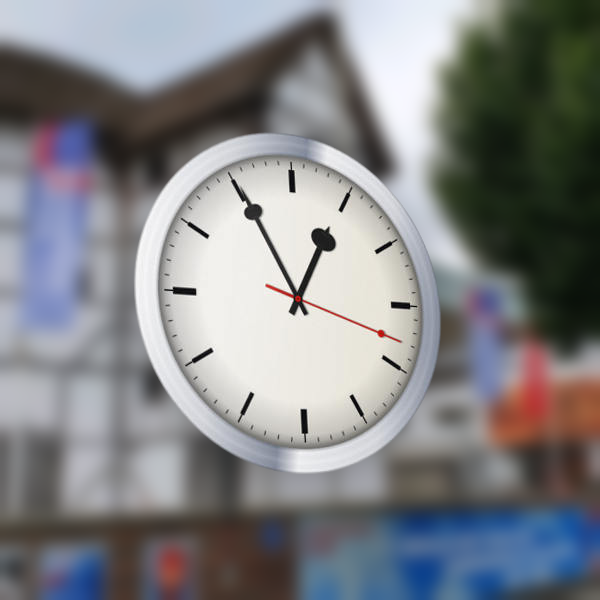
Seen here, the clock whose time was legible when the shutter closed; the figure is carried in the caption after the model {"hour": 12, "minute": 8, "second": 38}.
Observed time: {"hour": 12, "minute": 55, "second": 18}
